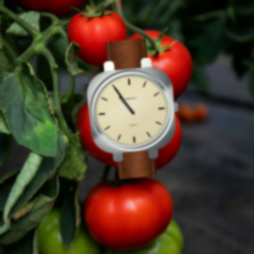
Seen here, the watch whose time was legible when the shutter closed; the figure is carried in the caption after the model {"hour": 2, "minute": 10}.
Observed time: {"hour": 10, "minute": 55}
